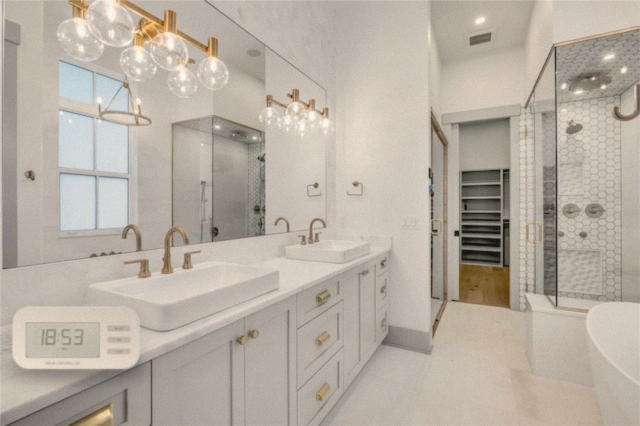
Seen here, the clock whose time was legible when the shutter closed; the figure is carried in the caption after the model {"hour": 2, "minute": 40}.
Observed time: {"hour": 18, "minute": 53}
